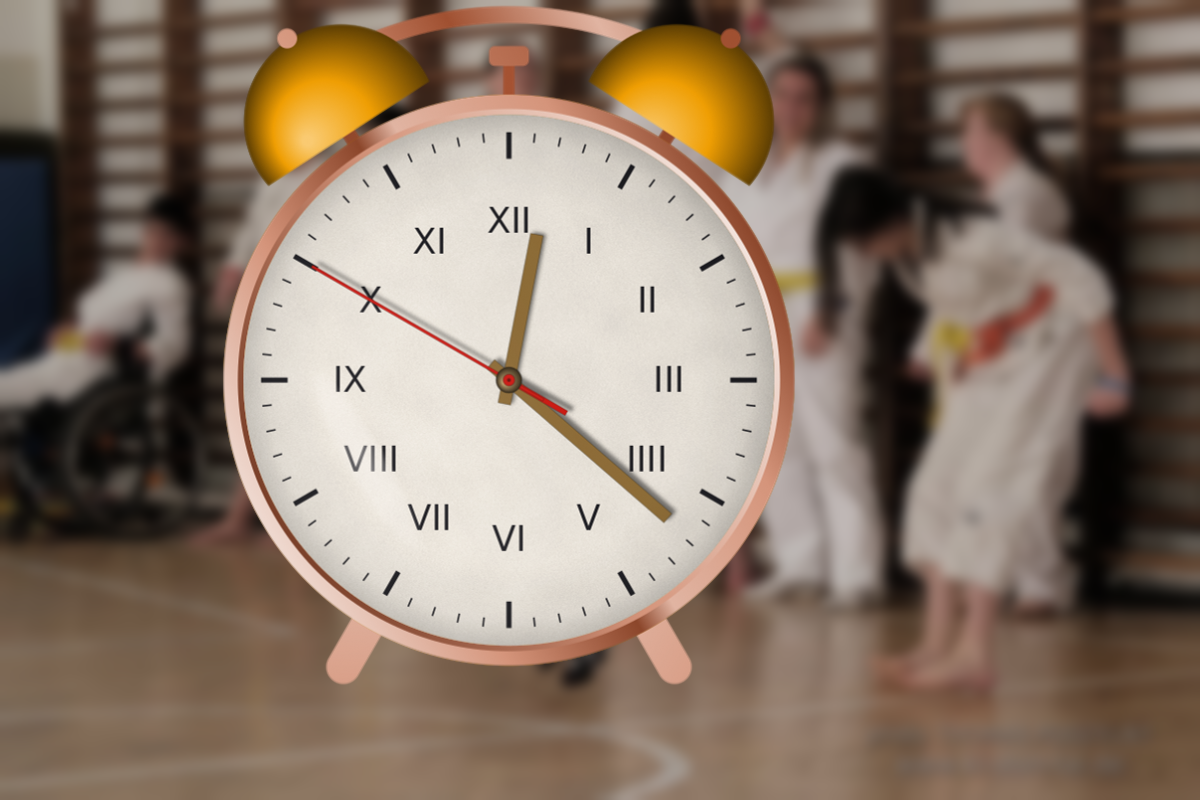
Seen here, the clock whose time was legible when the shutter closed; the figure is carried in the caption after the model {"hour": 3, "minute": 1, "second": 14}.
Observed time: {"hour": 12, "minute": 21, "second": 50}
